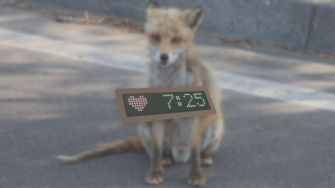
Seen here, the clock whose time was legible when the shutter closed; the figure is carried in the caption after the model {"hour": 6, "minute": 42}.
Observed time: {"hour": 7, "minute": 25}
